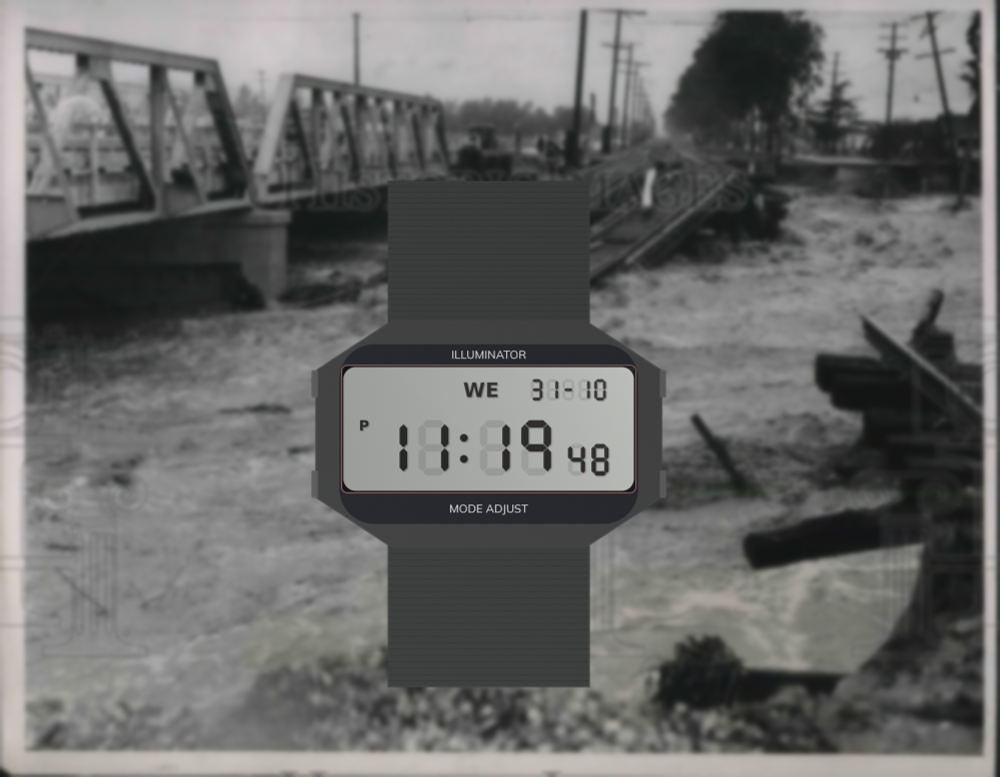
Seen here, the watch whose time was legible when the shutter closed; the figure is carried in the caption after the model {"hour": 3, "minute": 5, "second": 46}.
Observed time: {"hour": 11, "minute": 19, "second": 48}
